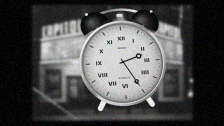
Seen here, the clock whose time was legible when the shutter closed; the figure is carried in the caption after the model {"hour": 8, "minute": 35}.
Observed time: {"hour": 2, "minute": 25}
